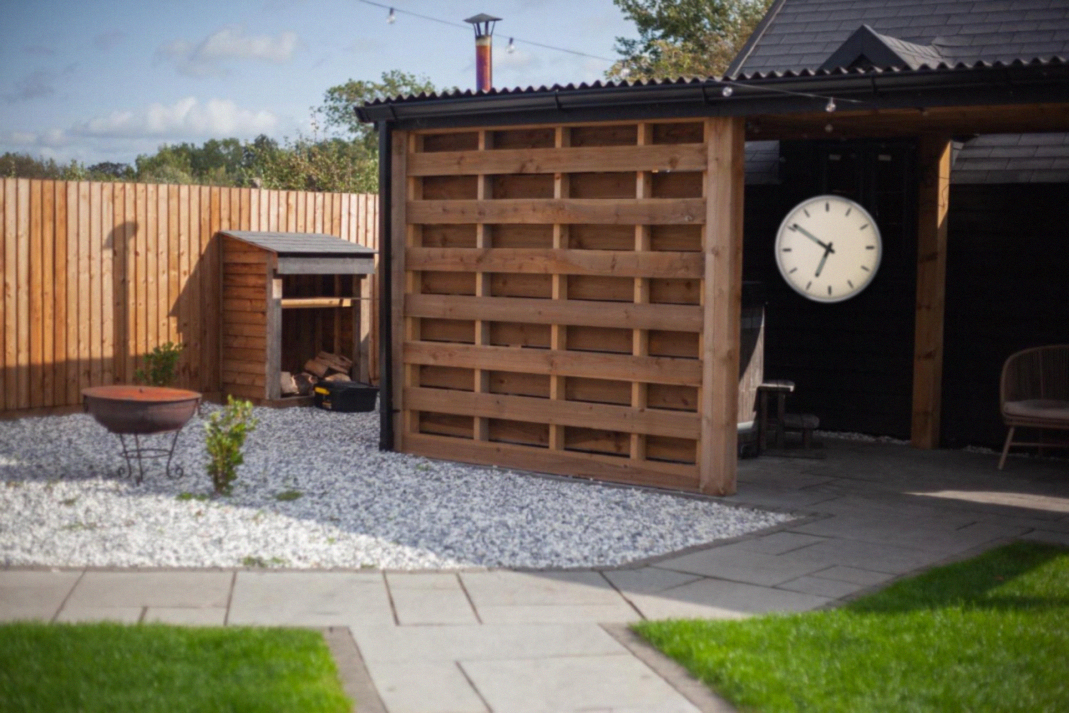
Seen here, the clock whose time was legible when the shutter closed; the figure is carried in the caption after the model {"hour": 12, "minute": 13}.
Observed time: {"hour": 6, "minute": 51}
